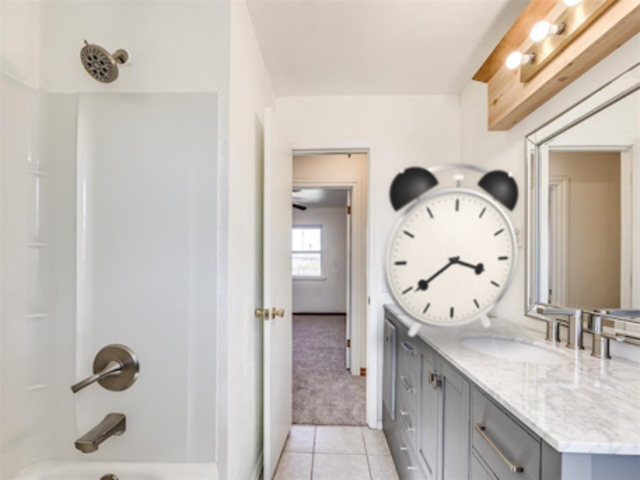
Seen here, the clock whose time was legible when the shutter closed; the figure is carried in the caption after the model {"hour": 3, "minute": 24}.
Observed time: {"hour": 3, "minute": 39}
